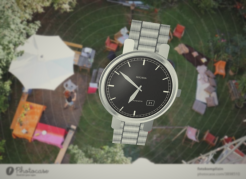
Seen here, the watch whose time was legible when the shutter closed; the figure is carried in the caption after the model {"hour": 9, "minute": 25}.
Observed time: {"hour": 6, "minute": 51}
